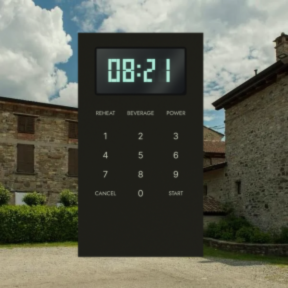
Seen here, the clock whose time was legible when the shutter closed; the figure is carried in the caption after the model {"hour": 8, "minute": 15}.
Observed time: {"hour": 8, "minute": 21}
